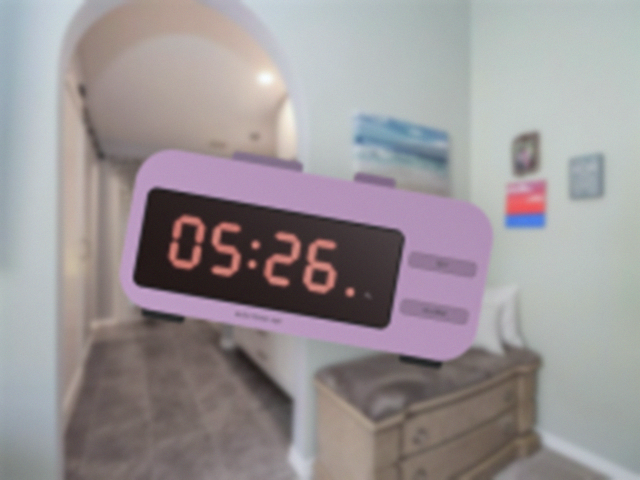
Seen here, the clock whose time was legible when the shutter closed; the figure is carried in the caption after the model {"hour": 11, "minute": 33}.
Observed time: {"hour": 5, "minute": 26}
